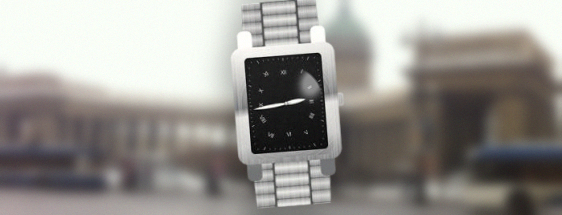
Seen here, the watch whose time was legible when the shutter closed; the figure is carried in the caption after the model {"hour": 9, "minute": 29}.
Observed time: {"hour": 2, "minute": 44}
